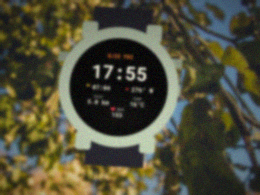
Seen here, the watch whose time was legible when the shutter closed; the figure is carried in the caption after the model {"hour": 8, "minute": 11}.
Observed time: {"hour": 17, "minute": 55}
